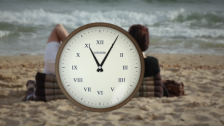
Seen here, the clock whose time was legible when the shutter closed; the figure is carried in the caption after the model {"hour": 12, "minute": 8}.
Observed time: {"hour": 11, "minute": 5}
